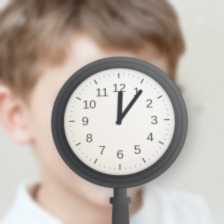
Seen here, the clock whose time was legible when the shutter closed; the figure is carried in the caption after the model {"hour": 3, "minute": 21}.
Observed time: {"hour": 12, "minute": 6}
